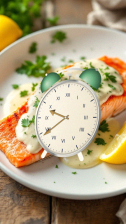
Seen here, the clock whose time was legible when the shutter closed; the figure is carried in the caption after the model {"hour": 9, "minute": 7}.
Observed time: {"hour": 9, "minute": 39}
